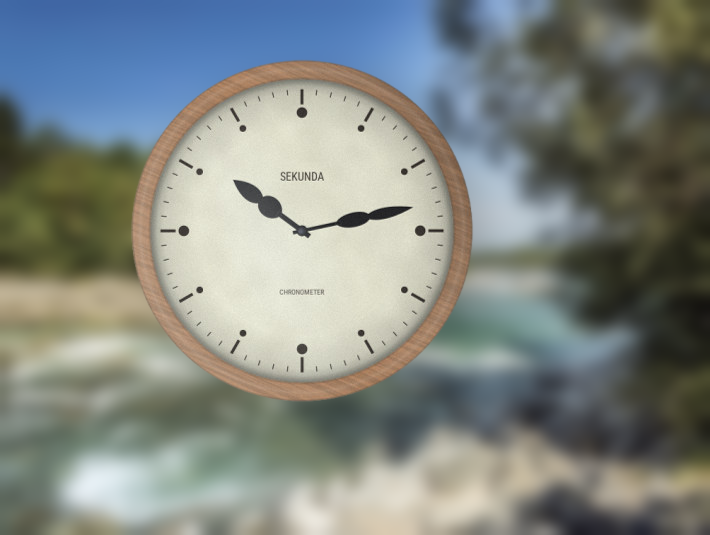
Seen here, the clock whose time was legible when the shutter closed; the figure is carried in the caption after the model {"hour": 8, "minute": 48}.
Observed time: {"hour": 10, "minute": 13}
